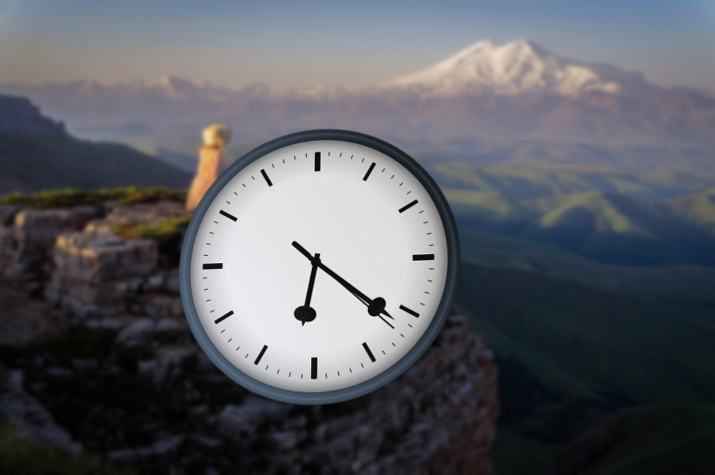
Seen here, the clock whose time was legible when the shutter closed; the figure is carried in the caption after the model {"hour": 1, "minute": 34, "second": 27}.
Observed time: {"hour": 6, "minute": 21, "second": 22}
